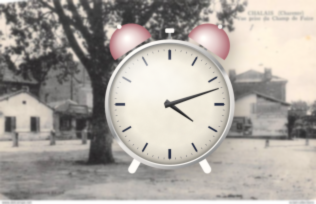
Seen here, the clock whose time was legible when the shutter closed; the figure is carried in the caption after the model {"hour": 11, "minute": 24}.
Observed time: {"hour": 4, "minute": 12}
